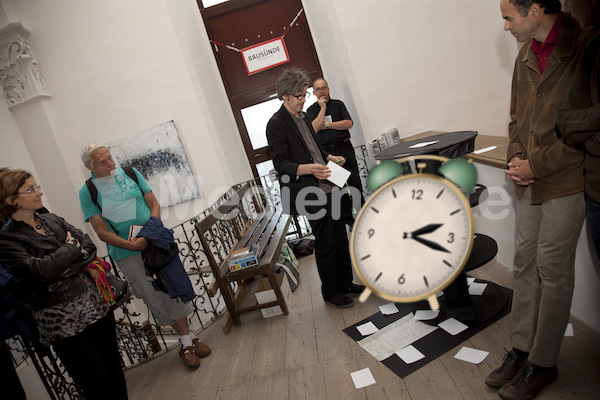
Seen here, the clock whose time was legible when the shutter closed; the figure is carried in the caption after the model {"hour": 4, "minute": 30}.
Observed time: {"hour": 2, "minute": 18}
